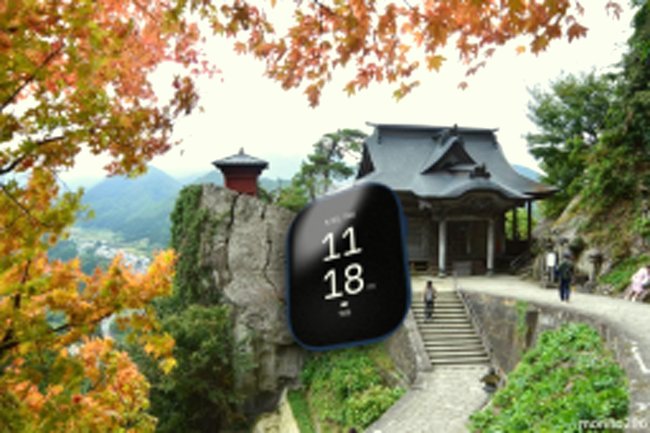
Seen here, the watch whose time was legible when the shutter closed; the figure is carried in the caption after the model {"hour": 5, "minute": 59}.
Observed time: {"hour": 11, "minute": 18}
